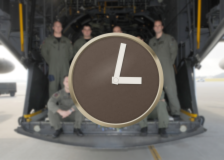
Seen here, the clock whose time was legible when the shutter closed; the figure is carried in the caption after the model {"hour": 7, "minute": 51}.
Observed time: {"hour": 3, "minute": 2}
